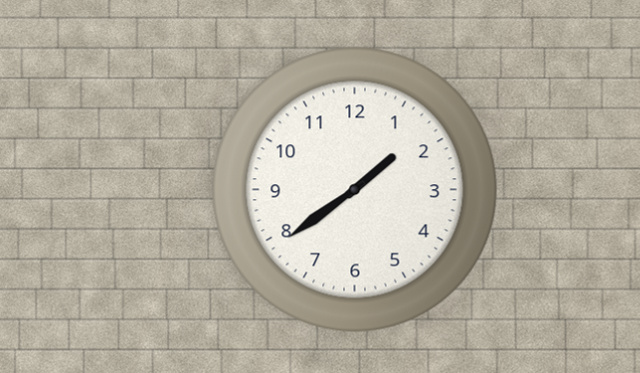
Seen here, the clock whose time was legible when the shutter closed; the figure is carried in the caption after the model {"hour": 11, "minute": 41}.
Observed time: {"hour": 1, "minute": 39}
